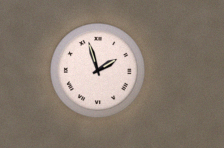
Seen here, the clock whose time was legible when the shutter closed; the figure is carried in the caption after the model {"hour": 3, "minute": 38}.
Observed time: {"hour": 1, "minute": 57}
